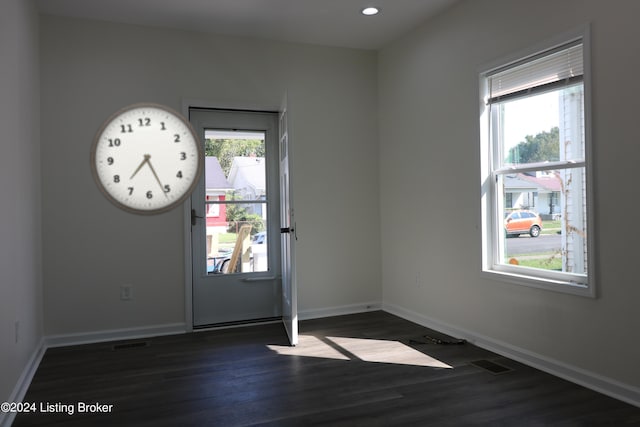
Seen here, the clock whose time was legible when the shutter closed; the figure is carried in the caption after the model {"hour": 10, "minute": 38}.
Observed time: {"hour": 7, "minute": 26}
